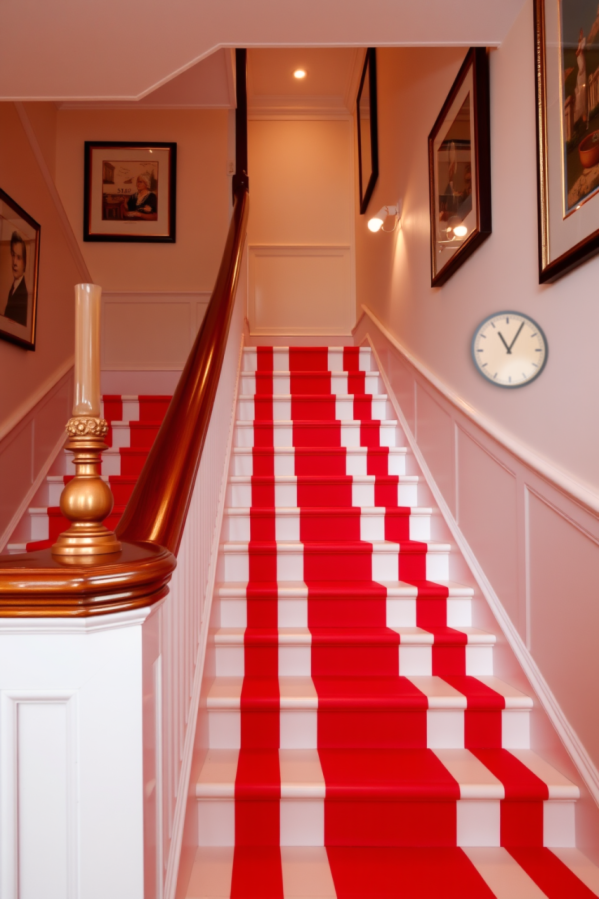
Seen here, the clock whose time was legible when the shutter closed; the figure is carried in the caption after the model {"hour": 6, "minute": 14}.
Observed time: {"hour": 11, "minute": 5}
